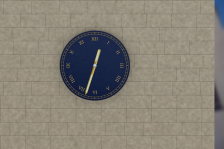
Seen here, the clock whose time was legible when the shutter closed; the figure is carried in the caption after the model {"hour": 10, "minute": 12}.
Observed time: {"hour": 12, "minute": 33}
